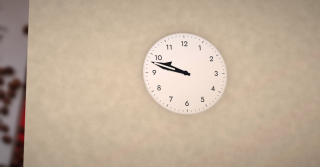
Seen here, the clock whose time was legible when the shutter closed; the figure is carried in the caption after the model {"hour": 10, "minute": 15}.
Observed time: {"hour": 9, "minute": 48}
